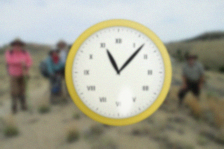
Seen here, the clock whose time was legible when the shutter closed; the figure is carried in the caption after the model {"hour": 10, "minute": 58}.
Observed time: {"hour": 11, "minute": 7}
